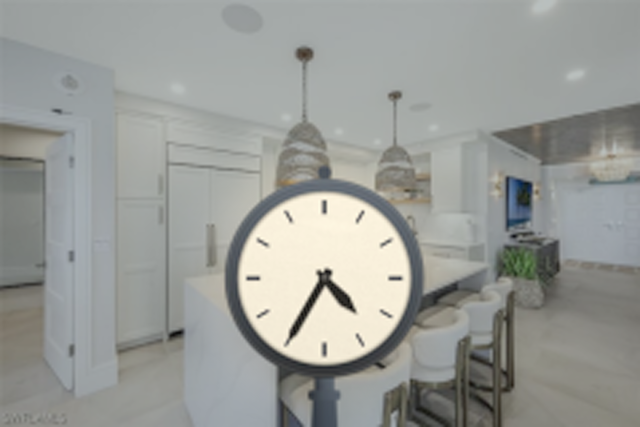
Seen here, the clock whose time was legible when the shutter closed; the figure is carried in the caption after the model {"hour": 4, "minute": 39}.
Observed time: {"hour": 4, "minute": 35}
